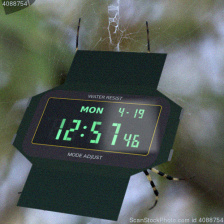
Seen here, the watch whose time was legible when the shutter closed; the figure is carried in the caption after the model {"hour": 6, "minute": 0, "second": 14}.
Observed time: {"hour": 12, "minute": 57, "second": 46}
